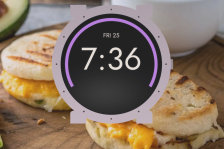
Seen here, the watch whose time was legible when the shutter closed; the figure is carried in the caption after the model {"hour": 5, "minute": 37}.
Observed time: {"hour": 7, "minute": 36}
